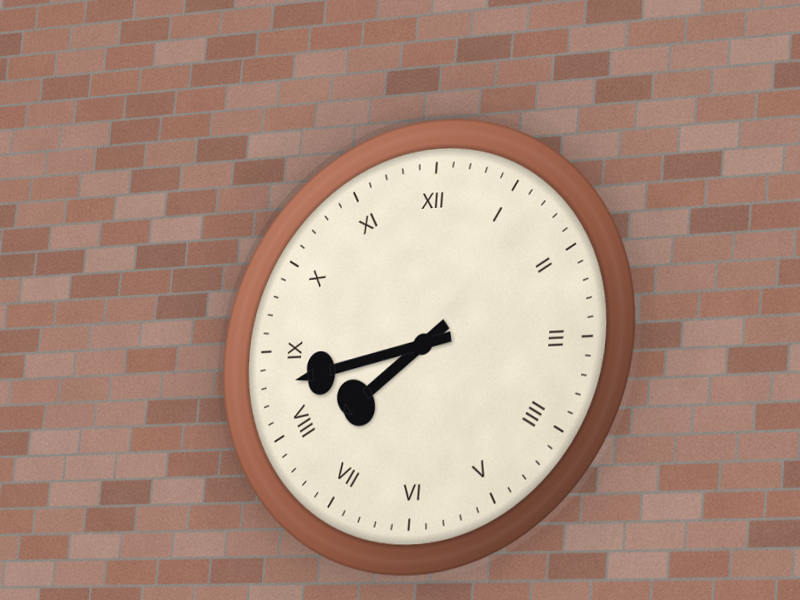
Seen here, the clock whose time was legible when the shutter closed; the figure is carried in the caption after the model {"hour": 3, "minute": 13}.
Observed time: {"hour": 7, "minute": 43}
